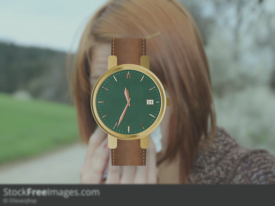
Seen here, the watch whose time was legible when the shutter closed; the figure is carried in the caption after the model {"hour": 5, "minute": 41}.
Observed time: {"hour": 11, "minute": 34}
